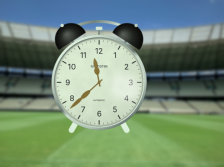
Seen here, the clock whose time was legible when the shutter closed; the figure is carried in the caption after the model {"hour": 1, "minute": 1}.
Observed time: {"hour": 11, "minute": 38}
